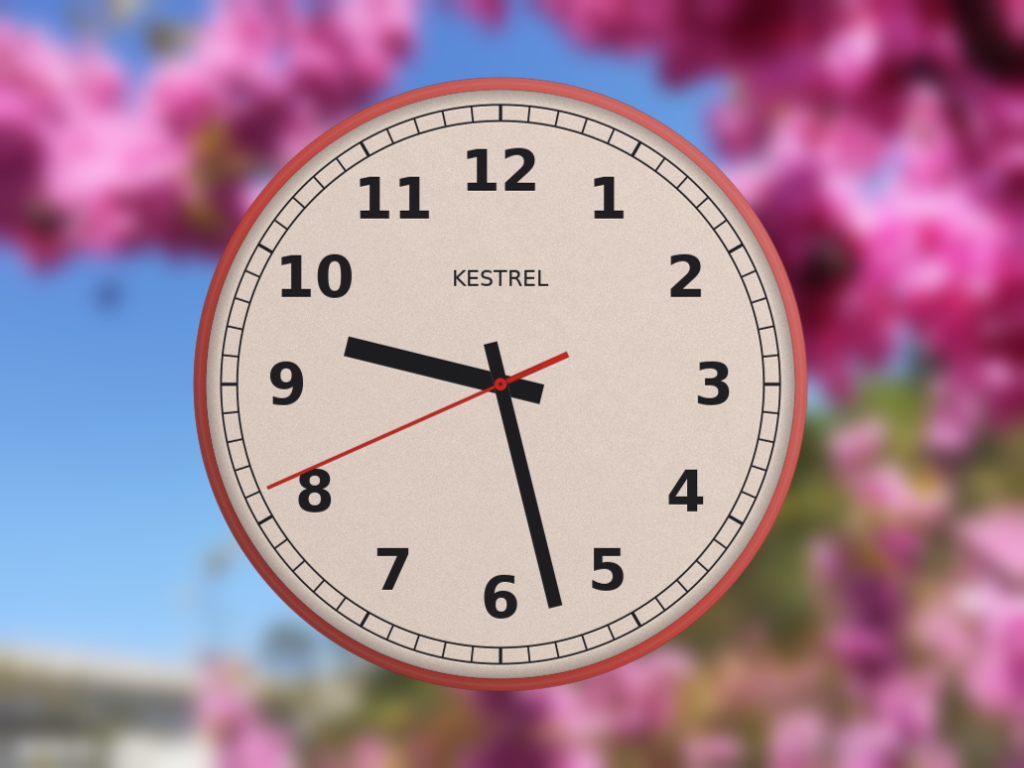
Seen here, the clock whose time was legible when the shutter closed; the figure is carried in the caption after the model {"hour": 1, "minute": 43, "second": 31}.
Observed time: {"hour": 9, "minute": 27, "second": 41}
